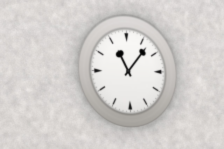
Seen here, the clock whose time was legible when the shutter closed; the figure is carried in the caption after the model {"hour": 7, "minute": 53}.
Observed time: {"hour": 11, "minute": 7}
